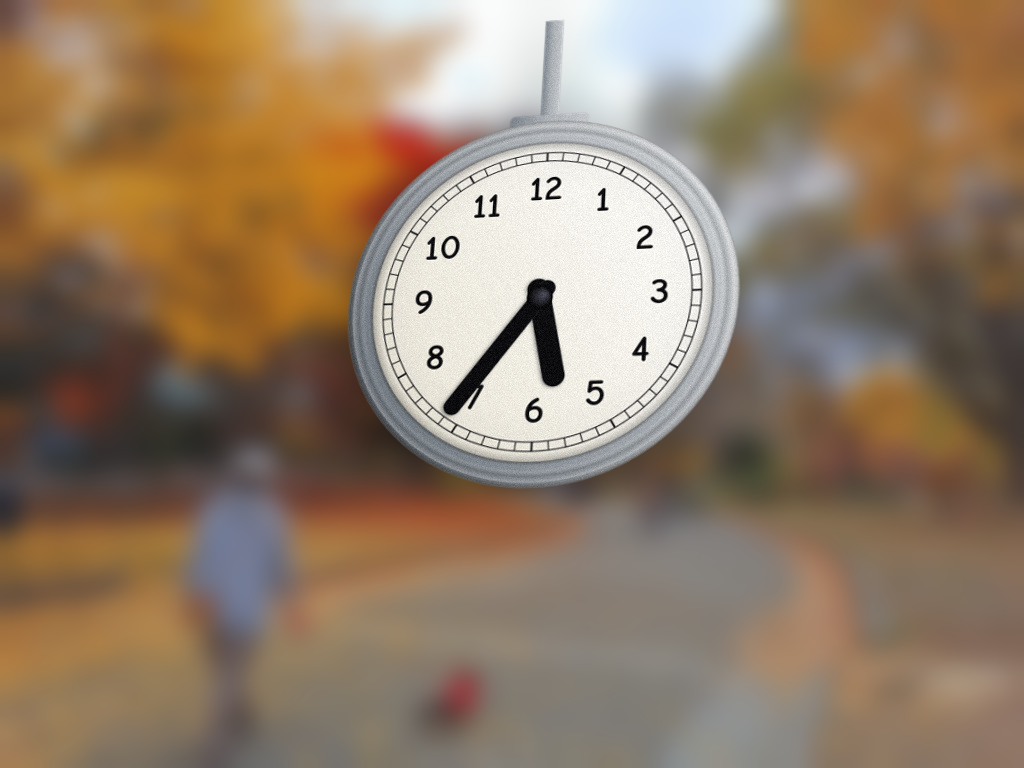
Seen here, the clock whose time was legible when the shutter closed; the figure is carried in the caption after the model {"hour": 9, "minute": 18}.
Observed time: {"hour": 5, "minute": 36}
